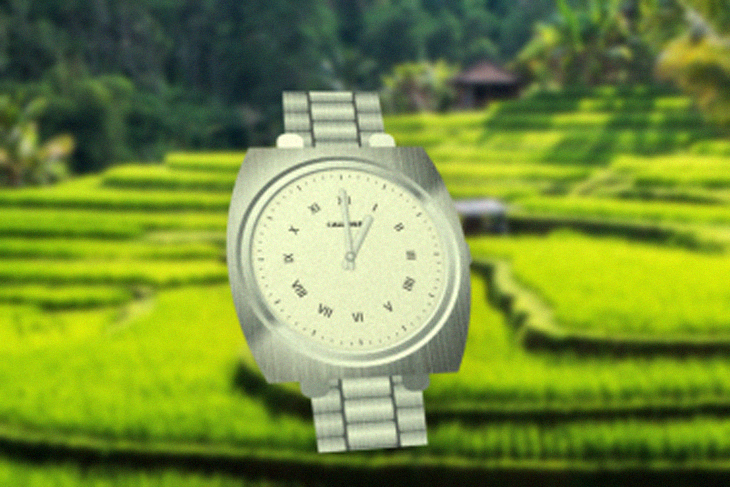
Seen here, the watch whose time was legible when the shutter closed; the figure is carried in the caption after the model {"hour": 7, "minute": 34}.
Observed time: {"hour": 1, "minute": 0}
